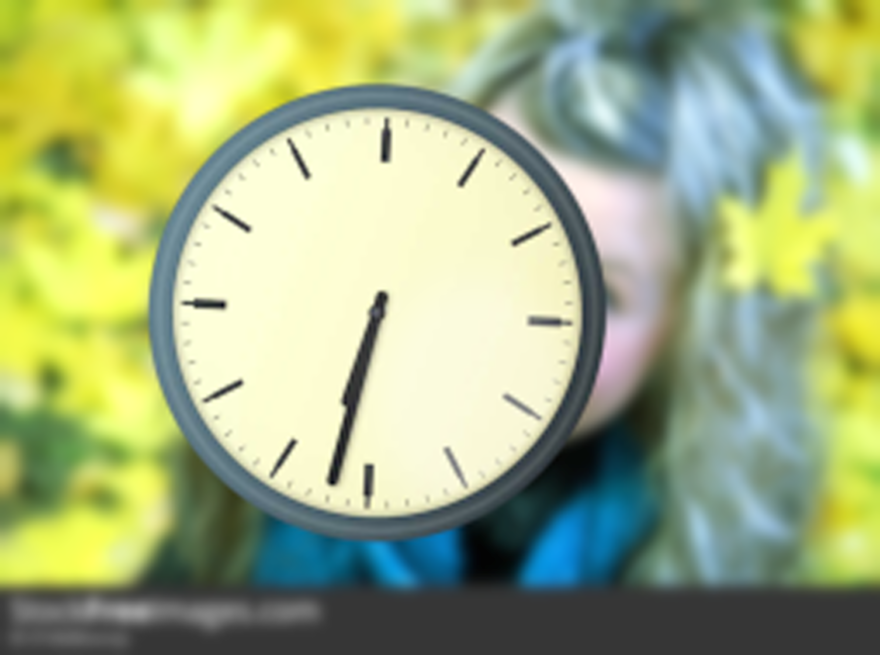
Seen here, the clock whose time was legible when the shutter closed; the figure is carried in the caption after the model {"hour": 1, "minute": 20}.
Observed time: {"hour": 6, "minute": 32}
